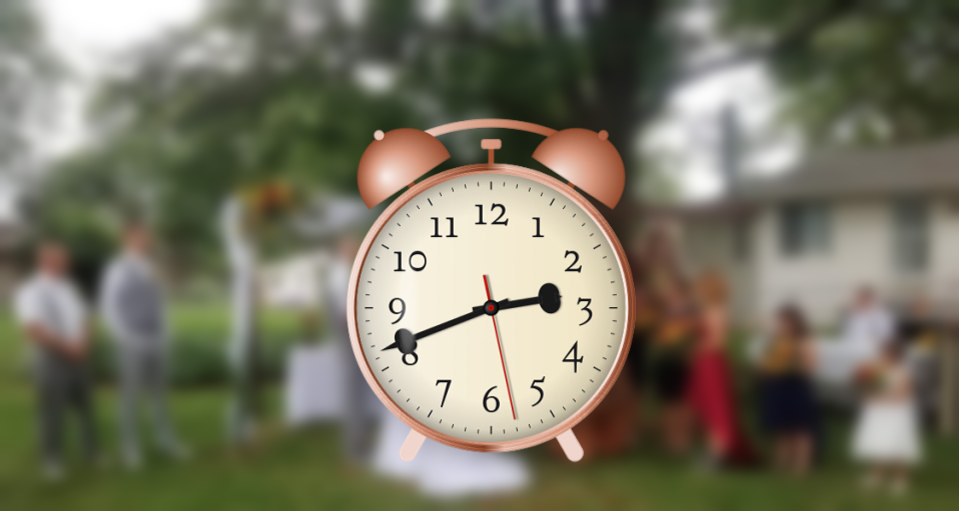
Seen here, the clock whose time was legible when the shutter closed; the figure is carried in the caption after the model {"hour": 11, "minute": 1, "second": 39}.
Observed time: {"hour": 2, "minute": 41, "second": 28}
